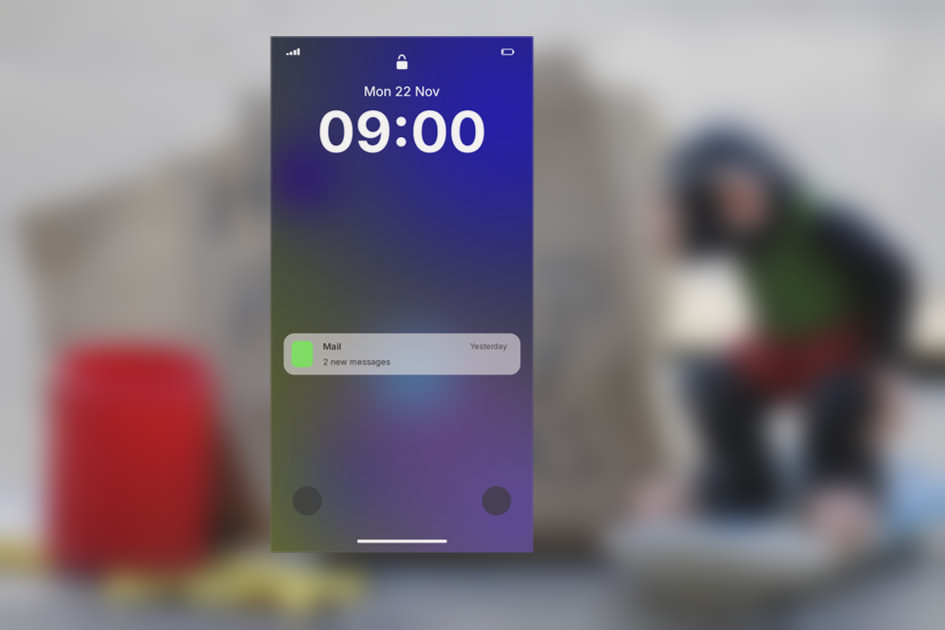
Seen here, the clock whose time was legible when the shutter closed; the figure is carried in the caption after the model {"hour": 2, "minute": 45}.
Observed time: {"hour": 9, "minute": 0}
